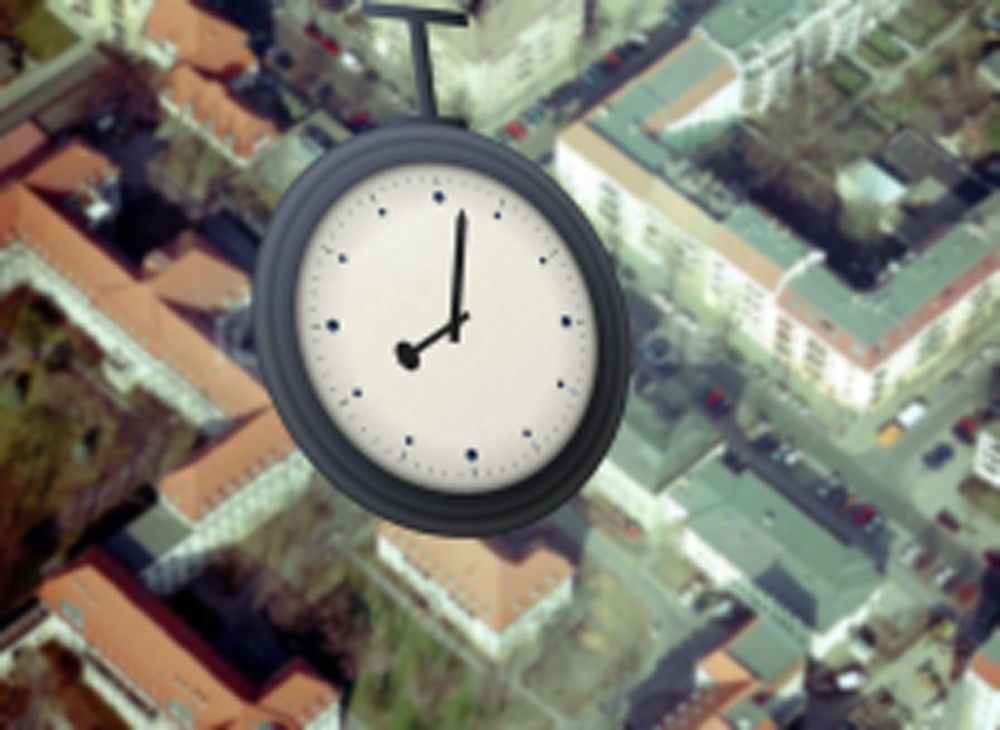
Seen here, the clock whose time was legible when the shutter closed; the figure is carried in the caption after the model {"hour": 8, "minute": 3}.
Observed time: {"hour": 8, "minute": 2}
